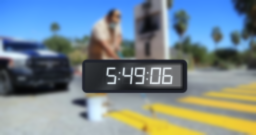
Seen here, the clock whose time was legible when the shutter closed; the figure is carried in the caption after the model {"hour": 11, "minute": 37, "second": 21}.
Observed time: {"hour": 5, "minute": 49, "second": 6}
